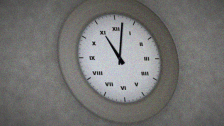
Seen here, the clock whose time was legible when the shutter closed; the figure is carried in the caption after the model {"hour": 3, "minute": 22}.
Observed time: {"hour": 11, "minute": 2}
